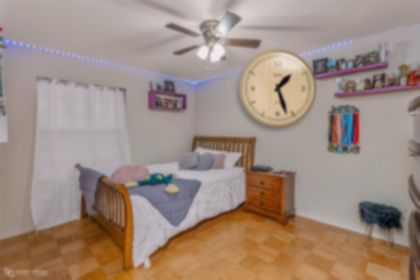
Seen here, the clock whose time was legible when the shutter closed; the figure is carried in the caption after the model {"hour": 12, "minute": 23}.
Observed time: {"hour": 1, "minute": 27}
